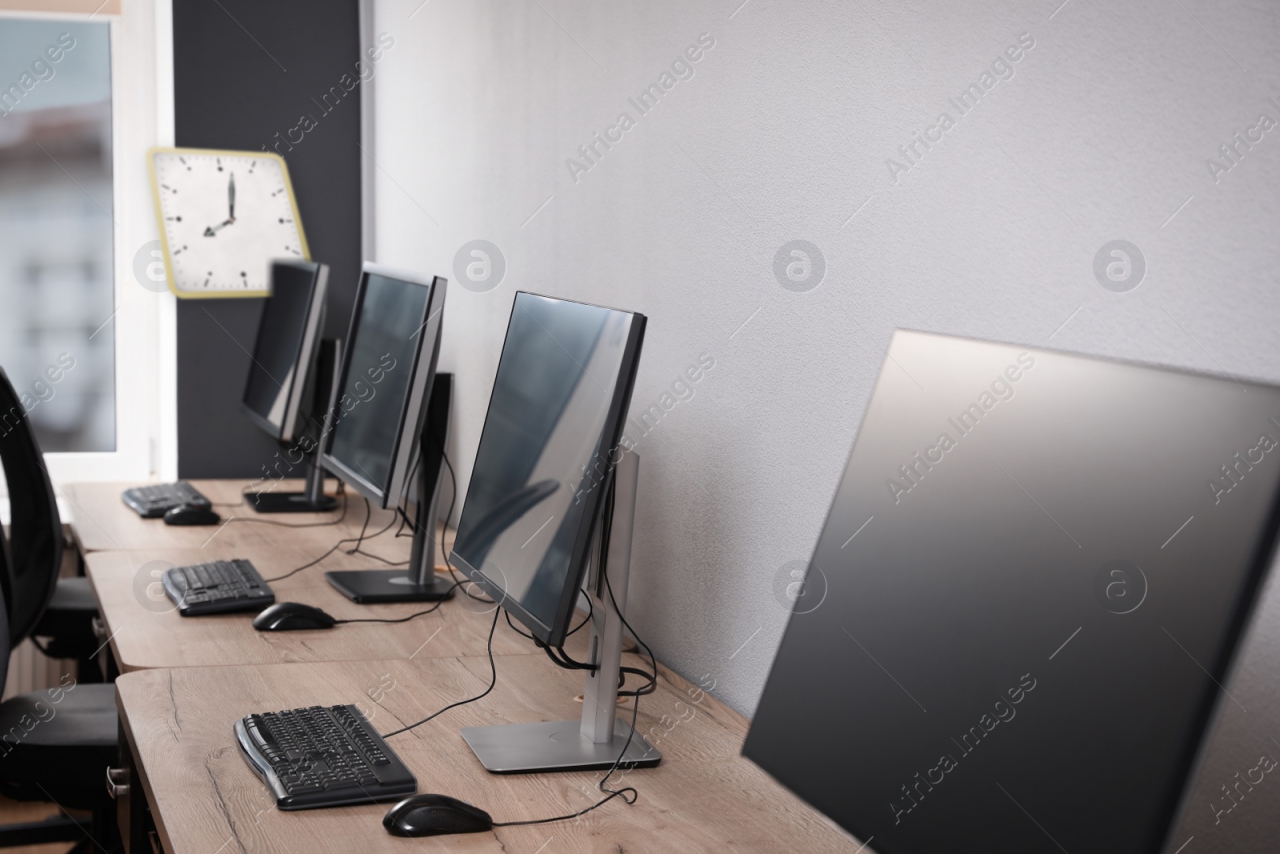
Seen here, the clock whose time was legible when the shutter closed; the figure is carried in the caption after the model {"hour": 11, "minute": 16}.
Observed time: {"hour": 8, "minute": 2}
